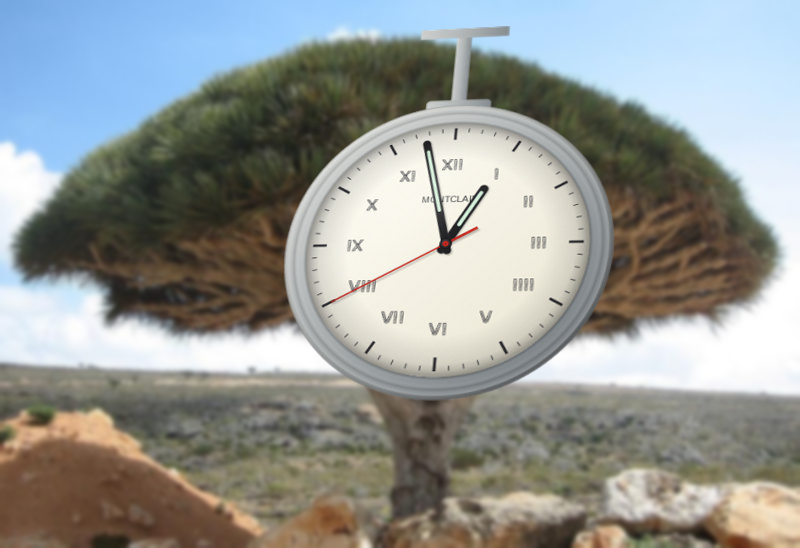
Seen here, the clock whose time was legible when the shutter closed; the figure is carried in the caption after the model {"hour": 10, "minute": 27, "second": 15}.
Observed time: {"hour": 12, "minute": 57, "second": 40}
